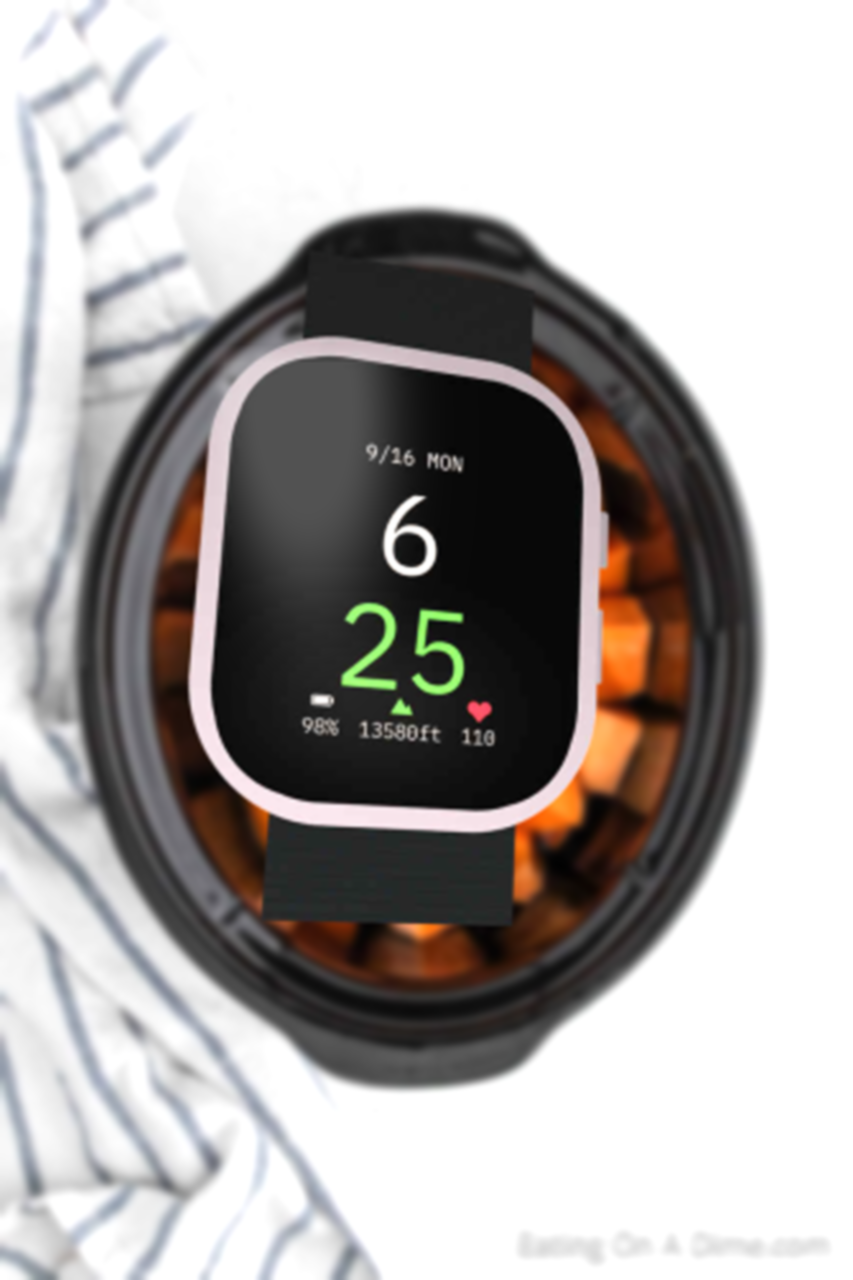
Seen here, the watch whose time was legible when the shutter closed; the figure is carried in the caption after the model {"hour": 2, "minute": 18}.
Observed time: {"hour": 6, "minute": 25}
